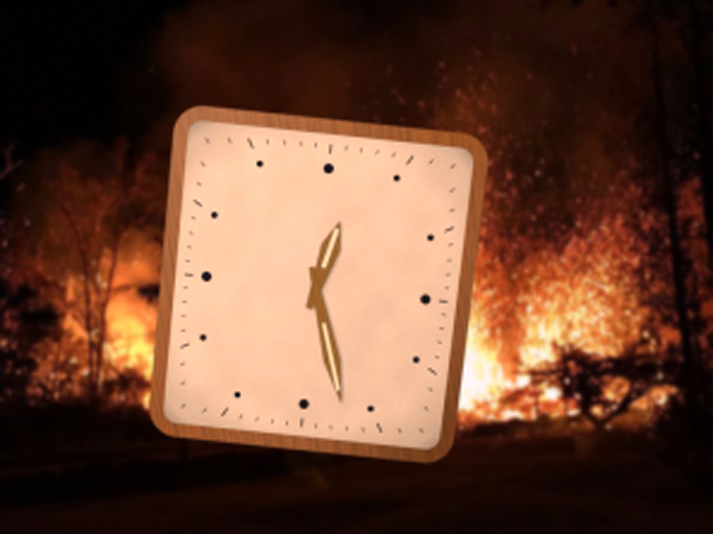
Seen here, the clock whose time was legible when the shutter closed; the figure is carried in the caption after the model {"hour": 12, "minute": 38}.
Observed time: {"hour": 12, "minute": 27}
